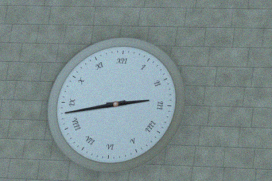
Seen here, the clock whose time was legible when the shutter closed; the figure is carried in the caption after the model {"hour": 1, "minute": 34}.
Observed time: {"hour": 2, "minute": 43}
